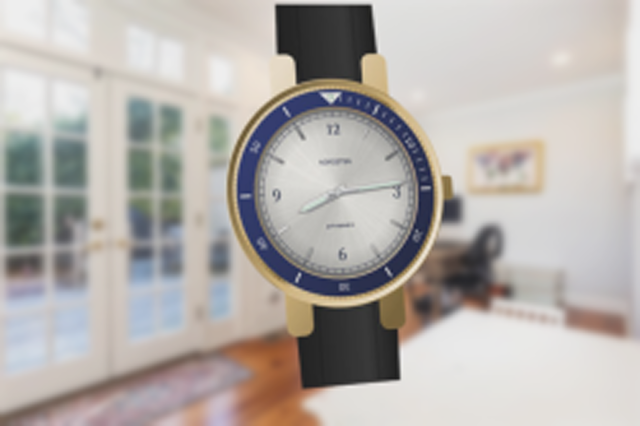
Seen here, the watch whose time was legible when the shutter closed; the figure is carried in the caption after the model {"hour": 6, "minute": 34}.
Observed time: {"hour": 8, "minute": 14}
